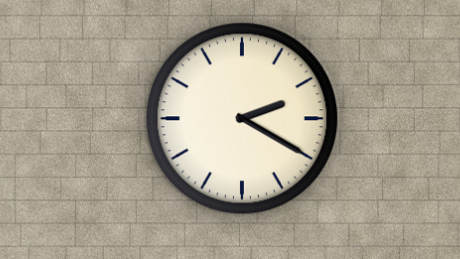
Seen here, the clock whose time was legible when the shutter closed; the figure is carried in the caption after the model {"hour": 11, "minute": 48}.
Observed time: {"hour": 2, "minute": 20}
